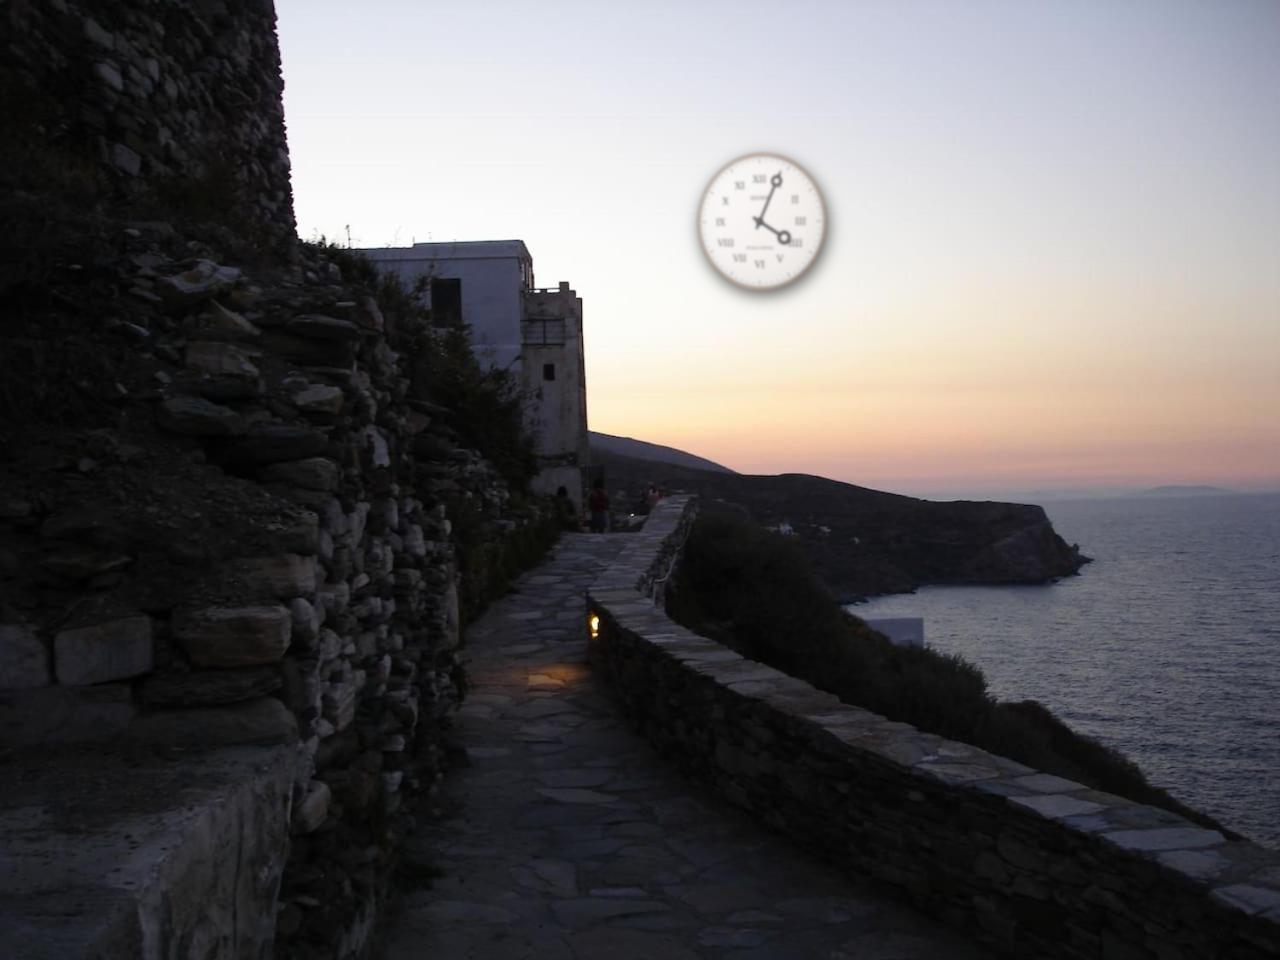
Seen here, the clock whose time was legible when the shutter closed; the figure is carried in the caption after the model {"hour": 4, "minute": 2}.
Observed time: {"hour": 4, "minute": 4}
